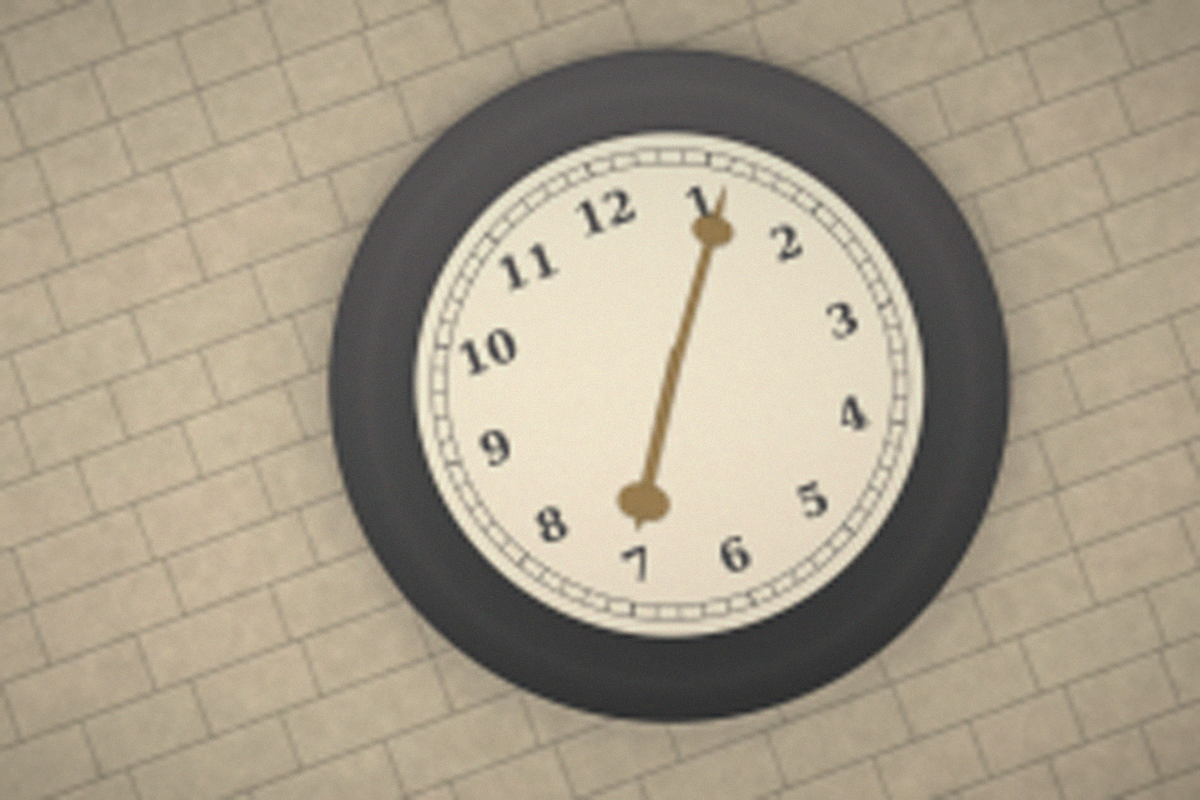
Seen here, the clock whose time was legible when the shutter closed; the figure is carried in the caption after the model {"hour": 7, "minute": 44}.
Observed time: {"hour": 7, "minute": 6}
